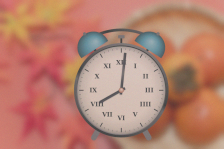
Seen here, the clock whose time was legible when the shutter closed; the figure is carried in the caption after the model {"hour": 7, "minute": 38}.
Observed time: {"hour": 8, "minute": 1}
